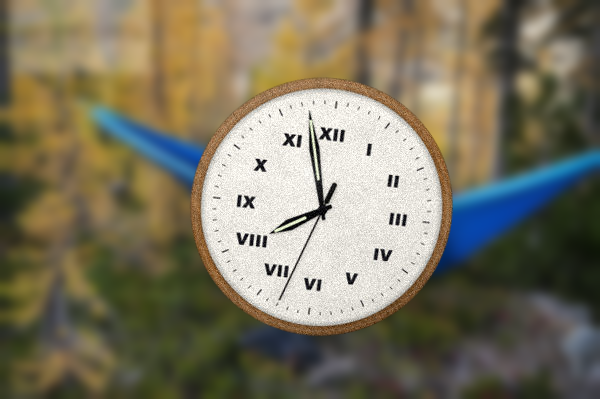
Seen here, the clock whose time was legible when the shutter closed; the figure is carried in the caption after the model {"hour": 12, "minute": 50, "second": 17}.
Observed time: {"hour": 7, "minute": 57, "second": 33}
